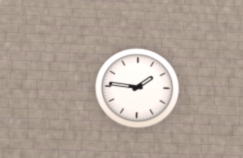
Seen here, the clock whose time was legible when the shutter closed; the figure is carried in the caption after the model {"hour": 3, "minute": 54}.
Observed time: {"hour": 1, "minute": 46}
